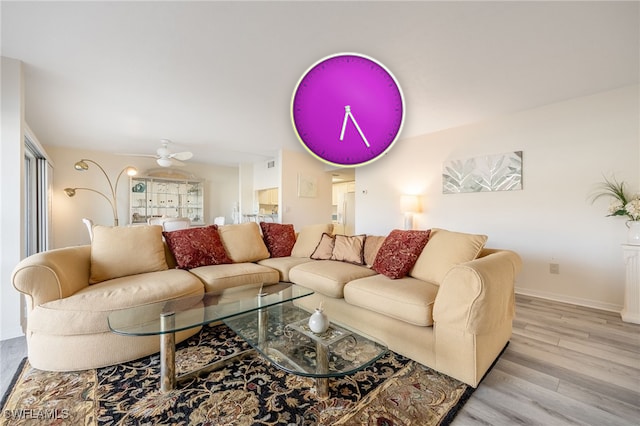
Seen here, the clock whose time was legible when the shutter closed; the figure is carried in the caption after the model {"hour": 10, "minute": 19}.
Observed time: {"hour": 6, "minute": 25}
